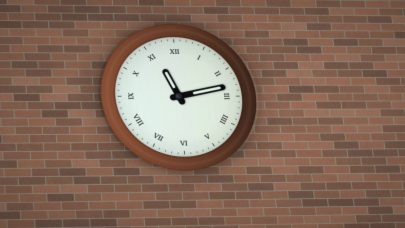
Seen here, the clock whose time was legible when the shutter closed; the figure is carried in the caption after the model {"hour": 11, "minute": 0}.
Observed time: {"hour": 11, "minute": 13}
